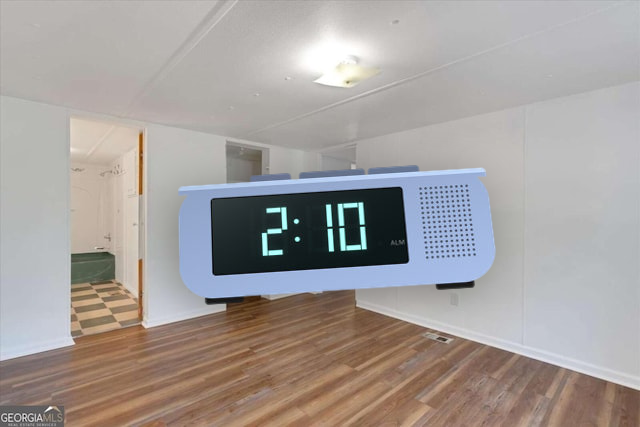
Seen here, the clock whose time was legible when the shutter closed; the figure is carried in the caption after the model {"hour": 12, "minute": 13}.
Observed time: {"hour": 2, "minute": 10}
